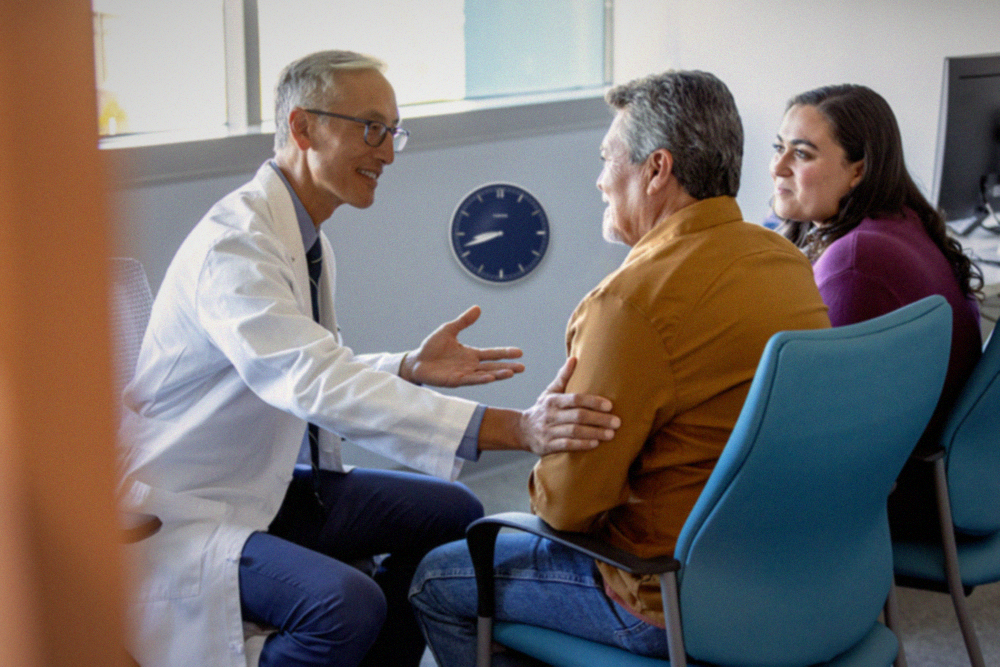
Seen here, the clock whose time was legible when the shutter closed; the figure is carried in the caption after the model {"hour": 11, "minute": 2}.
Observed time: {"hour": 8, "minute": 42}
